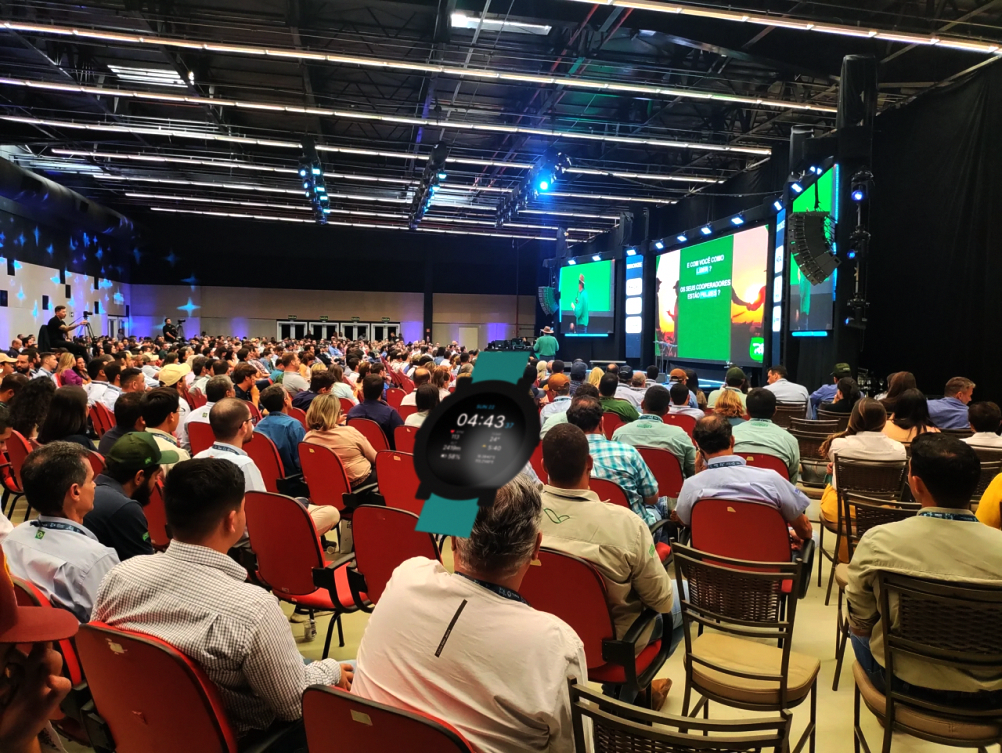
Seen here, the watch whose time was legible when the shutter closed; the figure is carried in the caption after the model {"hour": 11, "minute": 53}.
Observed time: {"hour": 4, "minute": 43}
